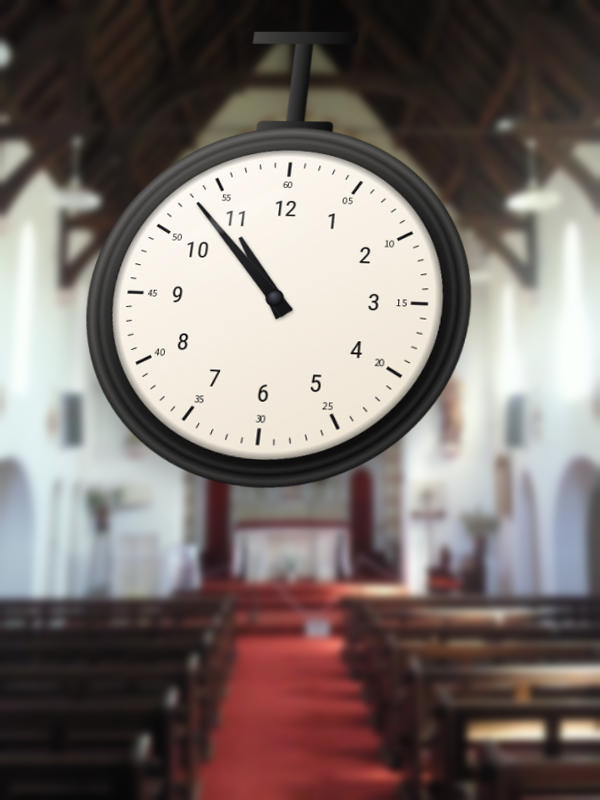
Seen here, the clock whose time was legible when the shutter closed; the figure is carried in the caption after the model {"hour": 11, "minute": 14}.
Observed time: {"hour": 10, "minute": 53}
